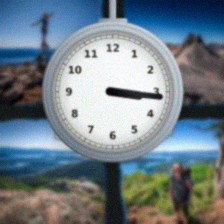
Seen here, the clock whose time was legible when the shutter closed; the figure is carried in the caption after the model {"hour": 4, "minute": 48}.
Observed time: {"hour": 3, "minute": 16}
